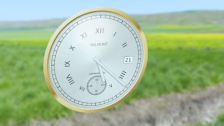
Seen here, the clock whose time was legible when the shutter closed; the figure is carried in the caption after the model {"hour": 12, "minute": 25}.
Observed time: {"hour": 5, "minute": 22}
